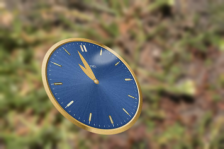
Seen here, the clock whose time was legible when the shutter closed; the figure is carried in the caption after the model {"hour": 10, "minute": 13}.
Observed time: {"hour": 10, "minute": 58}
